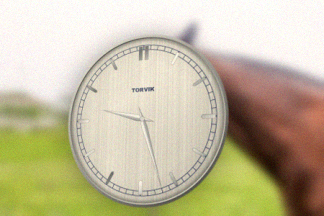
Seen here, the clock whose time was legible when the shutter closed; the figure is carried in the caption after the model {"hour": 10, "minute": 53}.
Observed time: {"hour": 9, "minute": 27}
